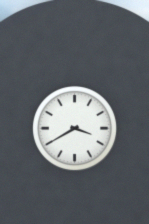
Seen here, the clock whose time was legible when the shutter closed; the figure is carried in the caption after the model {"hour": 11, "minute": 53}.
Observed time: {"hour": 3, "minute": 40}
